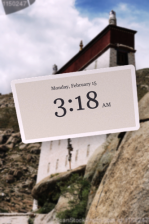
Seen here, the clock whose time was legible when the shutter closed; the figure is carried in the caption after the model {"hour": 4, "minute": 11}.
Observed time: {"hour": 3, "minute": 18}
